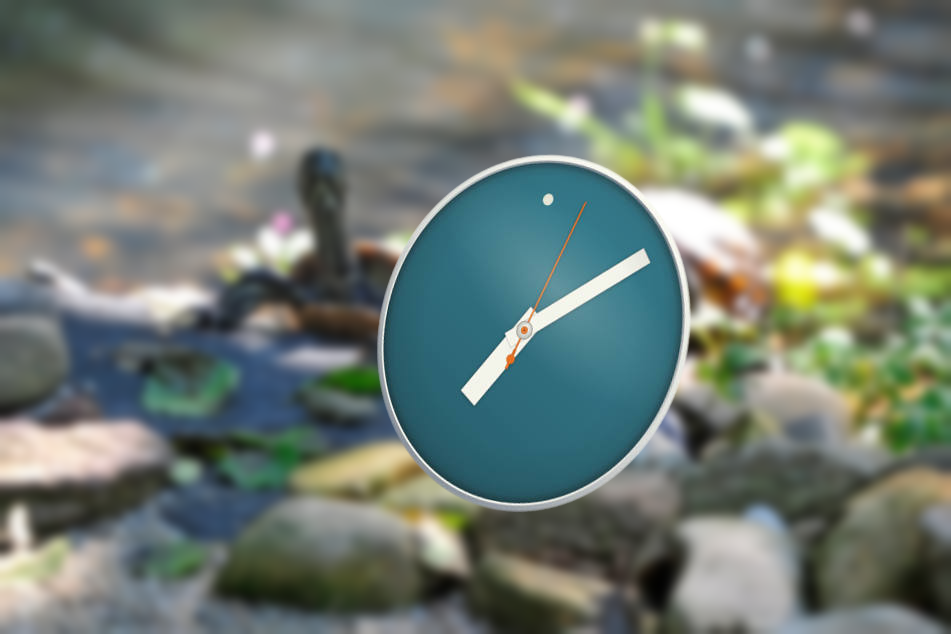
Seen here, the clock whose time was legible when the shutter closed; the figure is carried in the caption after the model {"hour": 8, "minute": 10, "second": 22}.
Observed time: {"hour": 7, "minute": 9, "second": 3}
